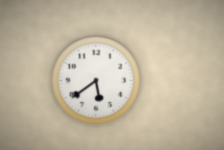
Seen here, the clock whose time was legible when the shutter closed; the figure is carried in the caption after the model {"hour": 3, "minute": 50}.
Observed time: {"hour": 5, "minute": 39}
